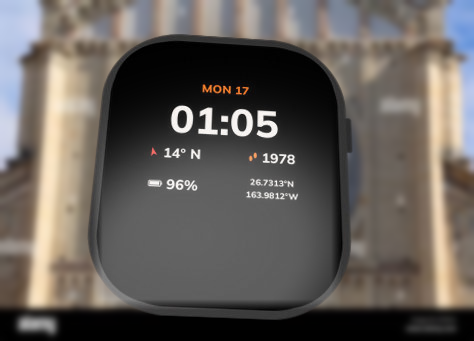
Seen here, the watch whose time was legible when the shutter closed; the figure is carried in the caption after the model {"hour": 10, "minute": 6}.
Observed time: {"hour": 1, "minute": 5}
